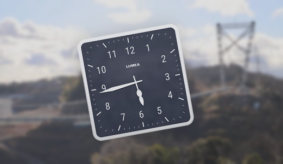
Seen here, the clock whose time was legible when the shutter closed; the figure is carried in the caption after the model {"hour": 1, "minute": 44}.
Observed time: {"hour": 5, "minute": 44}
